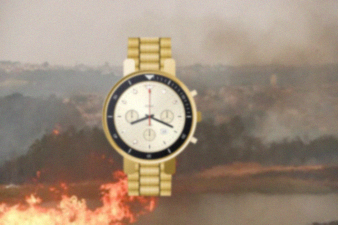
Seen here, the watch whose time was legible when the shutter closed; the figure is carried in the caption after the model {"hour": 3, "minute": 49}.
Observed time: {"hour": 8, "minute": 19}
